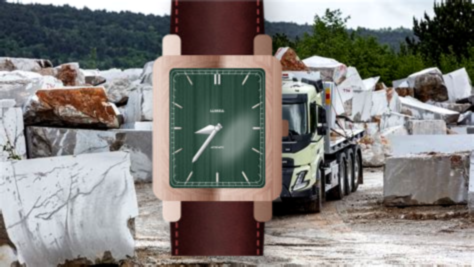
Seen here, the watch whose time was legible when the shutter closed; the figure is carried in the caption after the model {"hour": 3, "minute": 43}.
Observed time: {"hour": 8, "minute": 36}
